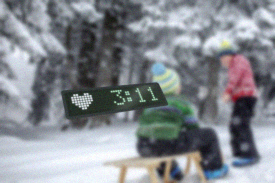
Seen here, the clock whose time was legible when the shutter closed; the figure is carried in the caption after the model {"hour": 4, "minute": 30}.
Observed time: {"hour": 3, "minute": 11}
